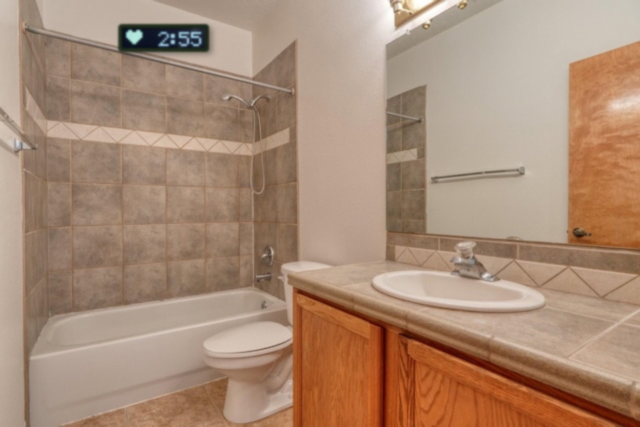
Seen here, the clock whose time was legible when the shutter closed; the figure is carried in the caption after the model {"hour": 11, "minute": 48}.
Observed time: {"hour": 2, "minute": 55}
